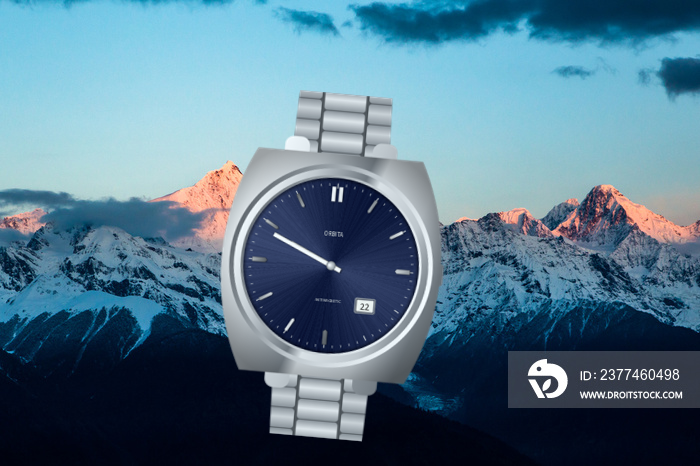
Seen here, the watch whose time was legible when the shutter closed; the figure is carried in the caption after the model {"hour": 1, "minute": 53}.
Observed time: {"hour": 9, "minute": 49}
